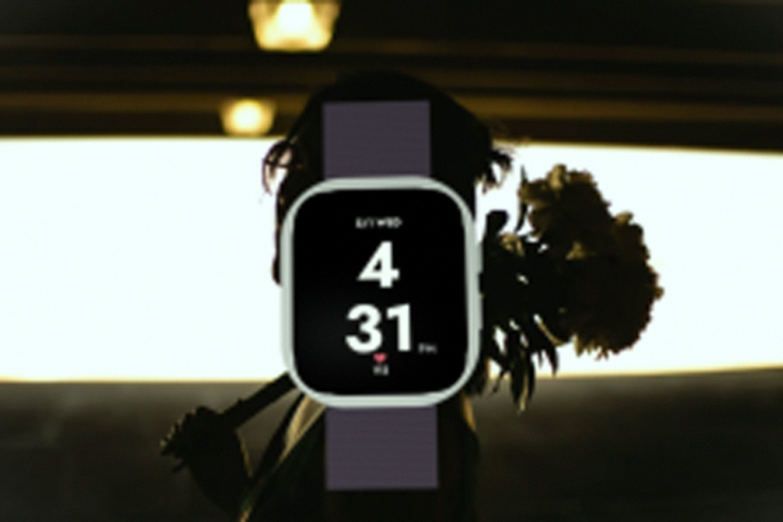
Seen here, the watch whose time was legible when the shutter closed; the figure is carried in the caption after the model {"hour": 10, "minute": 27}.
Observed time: {"hour": 4, "minute": 31}
